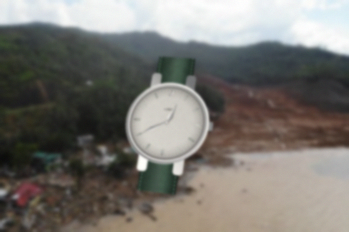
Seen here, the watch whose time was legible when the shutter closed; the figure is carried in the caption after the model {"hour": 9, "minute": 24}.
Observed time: {"hour": 12, "minute": 40}
